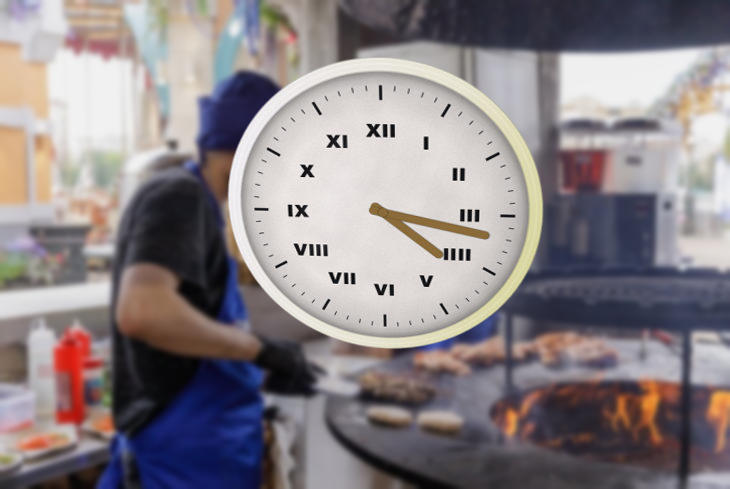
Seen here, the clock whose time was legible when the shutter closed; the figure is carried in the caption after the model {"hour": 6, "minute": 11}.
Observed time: {"hour": 4, "minute": 17}
